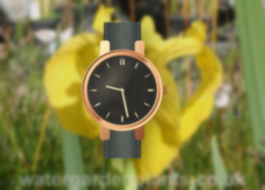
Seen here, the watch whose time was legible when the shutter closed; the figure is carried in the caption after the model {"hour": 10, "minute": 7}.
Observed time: {"hour": 9, "minute": 28}
